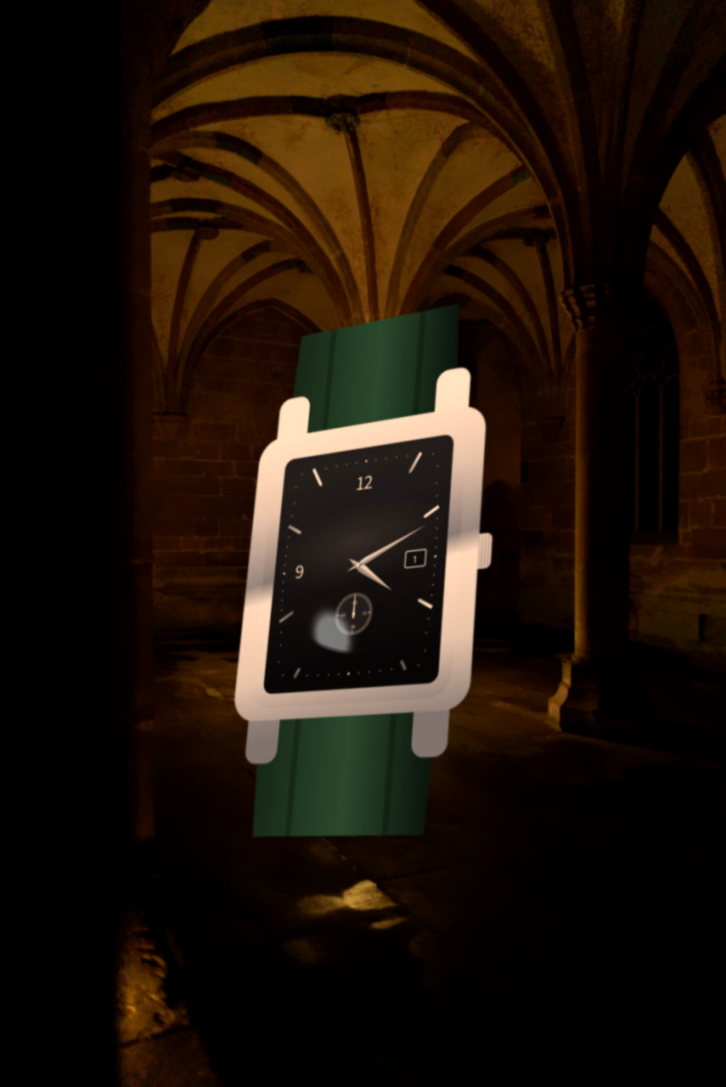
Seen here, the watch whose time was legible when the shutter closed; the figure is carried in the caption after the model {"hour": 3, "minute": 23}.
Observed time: {"hour": 4, "minute": 11}
